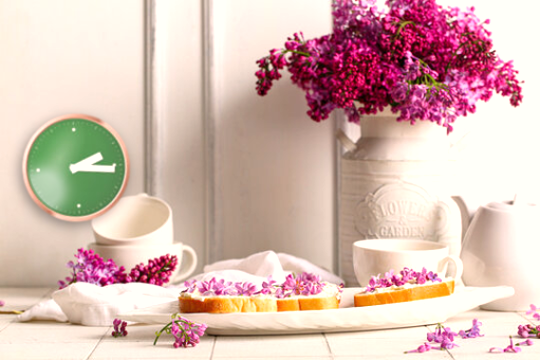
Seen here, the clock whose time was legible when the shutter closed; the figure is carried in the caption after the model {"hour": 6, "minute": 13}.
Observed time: {"hour": 2, "minute": 16}
